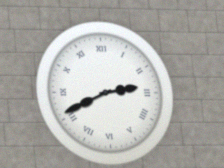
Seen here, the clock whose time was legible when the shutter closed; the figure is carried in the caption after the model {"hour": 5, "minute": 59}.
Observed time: {"hour": 2, "minute": 41}
